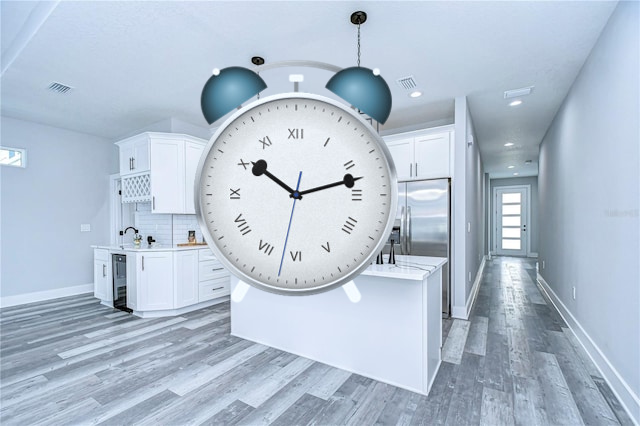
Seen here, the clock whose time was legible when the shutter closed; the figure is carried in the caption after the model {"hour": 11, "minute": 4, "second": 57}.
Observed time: {"hour": 10, "minute": 12, "second": 32}
